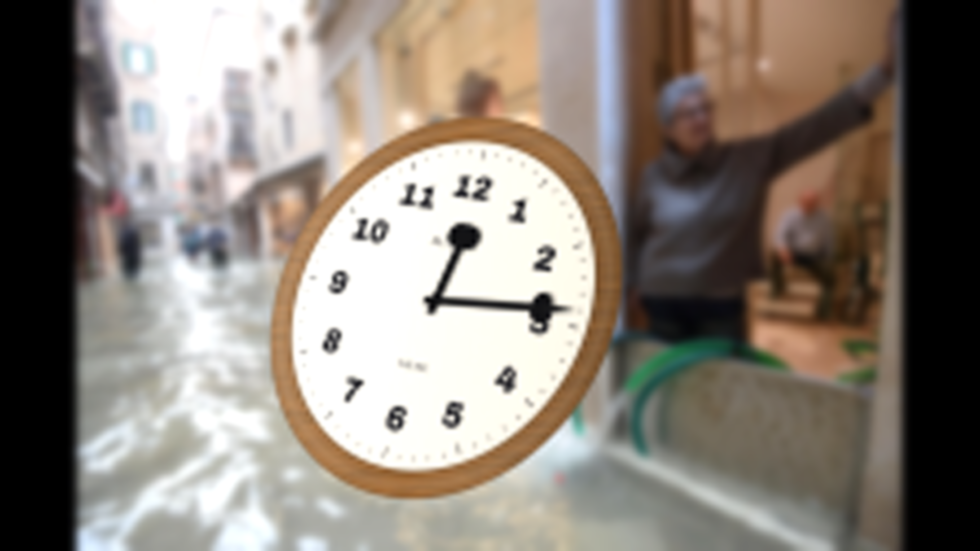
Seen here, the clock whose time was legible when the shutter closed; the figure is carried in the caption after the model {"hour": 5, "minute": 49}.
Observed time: {"hour": 12, "minute": 14}
